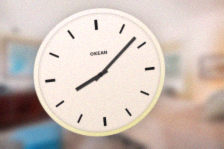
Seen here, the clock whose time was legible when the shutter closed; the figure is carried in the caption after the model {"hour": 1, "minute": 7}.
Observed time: {"hour": 8, "minute": 8}
